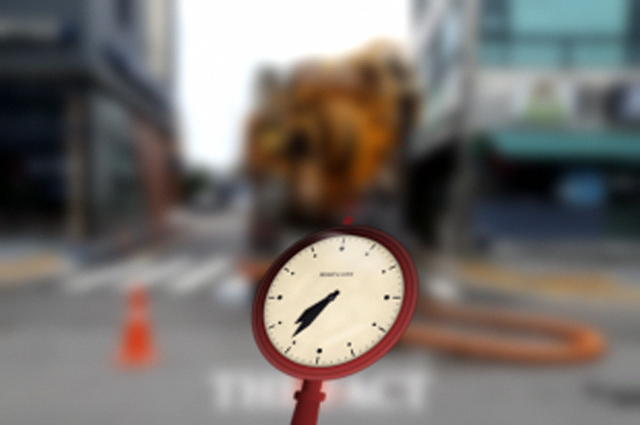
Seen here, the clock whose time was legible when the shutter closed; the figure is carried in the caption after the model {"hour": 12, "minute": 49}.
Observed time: {"hour": 7, "minute": 36}
